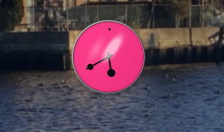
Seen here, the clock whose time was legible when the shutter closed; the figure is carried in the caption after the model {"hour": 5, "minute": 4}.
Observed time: {"hour": 5, "minute": 40}
